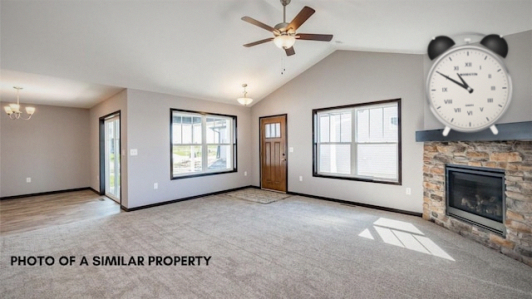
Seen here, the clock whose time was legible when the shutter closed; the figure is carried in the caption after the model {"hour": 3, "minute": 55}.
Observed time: {"hour": 10, "minute": 50}
